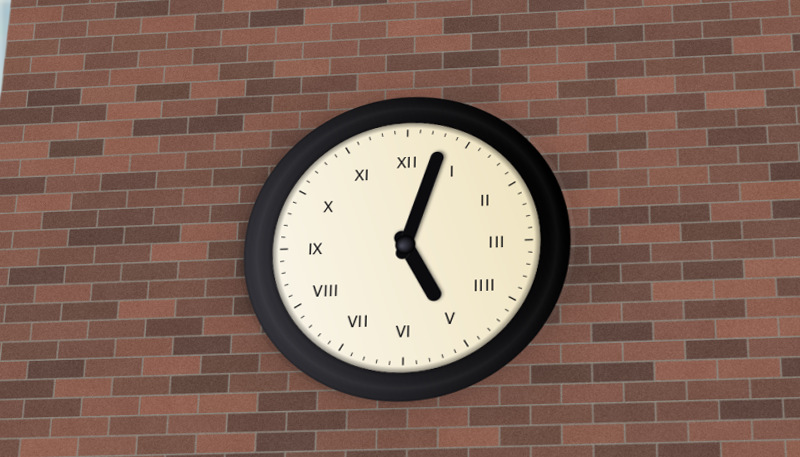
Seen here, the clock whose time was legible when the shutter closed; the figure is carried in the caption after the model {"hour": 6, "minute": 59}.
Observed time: {"hour": 5, "minute": 3}
